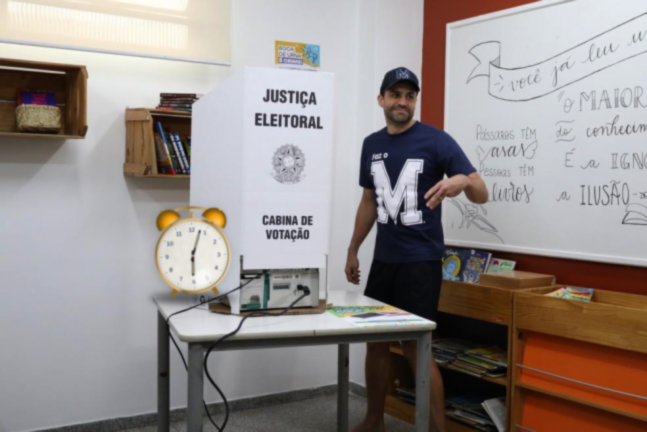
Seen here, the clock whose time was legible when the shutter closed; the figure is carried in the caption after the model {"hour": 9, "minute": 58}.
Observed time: {"hour": 6, "minute": 3}
